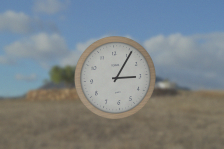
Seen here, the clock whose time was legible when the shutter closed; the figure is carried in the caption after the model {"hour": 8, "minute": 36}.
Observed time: {"hour": 3, "minute": 6}
